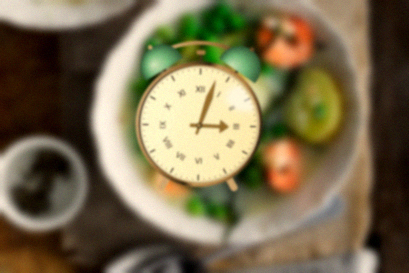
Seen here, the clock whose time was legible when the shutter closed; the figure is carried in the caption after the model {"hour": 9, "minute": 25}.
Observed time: {"hour": 3, "minute": 3}
